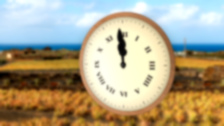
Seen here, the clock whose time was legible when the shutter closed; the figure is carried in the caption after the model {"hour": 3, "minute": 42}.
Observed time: {"hour": 11, "minute": 59}
